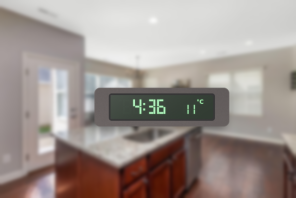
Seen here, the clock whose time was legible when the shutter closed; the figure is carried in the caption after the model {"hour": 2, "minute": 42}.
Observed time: {"hour": 4, "minute": 36}
